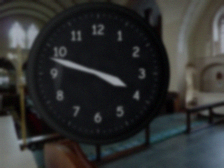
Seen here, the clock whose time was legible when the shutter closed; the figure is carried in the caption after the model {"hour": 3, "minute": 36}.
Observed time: {"hour": 3, "minute": 48}
